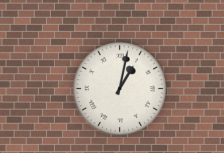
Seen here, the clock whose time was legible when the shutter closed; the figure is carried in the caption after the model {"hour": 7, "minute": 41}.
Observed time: {"hour": 1, "minute": 2}
